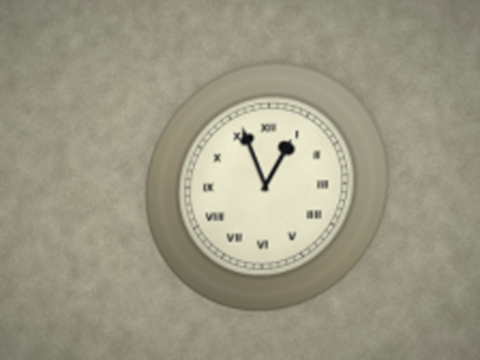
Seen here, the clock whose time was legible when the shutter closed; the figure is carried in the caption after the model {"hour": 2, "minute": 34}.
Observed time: {"hour": 12, "minute": 56}
